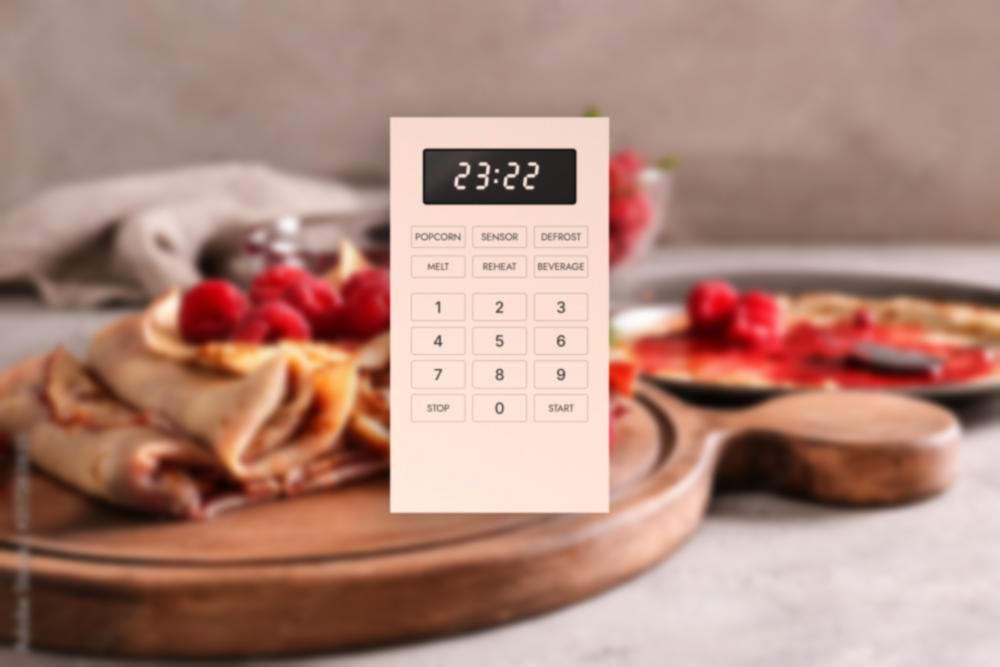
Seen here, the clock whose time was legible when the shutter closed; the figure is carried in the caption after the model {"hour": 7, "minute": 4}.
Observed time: {"hour": 23, "minute": 22}
